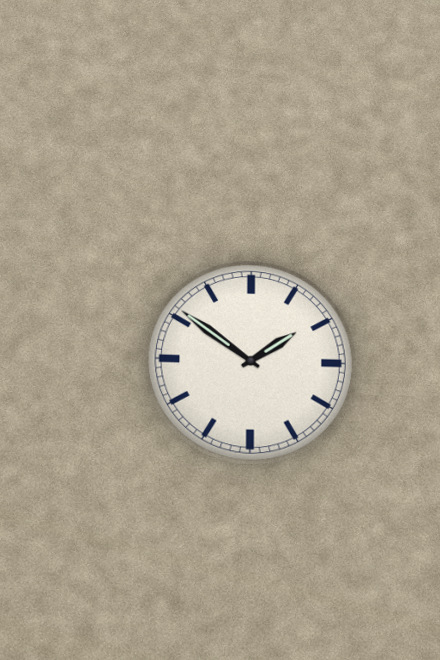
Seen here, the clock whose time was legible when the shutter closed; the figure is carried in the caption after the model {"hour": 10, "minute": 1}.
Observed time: {"hour": 1, "minute": 51}
